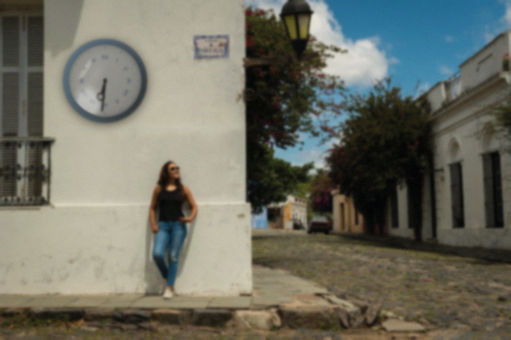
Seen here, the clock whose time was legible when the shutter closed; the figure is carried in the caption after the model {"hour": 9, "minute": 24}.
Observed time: {"hour": 6, "minute": 31}
